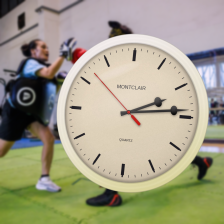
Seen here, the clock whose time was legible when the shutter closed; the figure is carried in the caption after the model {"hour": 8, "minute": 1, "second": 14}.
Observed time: {"hour": 2, "minute": 13, "second": 52}
